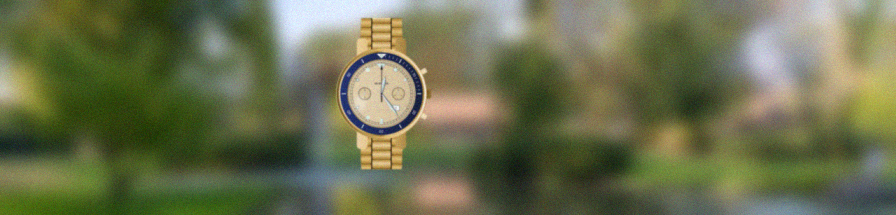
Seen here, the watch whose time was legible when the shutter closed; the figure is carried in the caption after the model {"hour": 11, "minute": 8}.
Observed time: {"hour": 12, "minute": 24}
